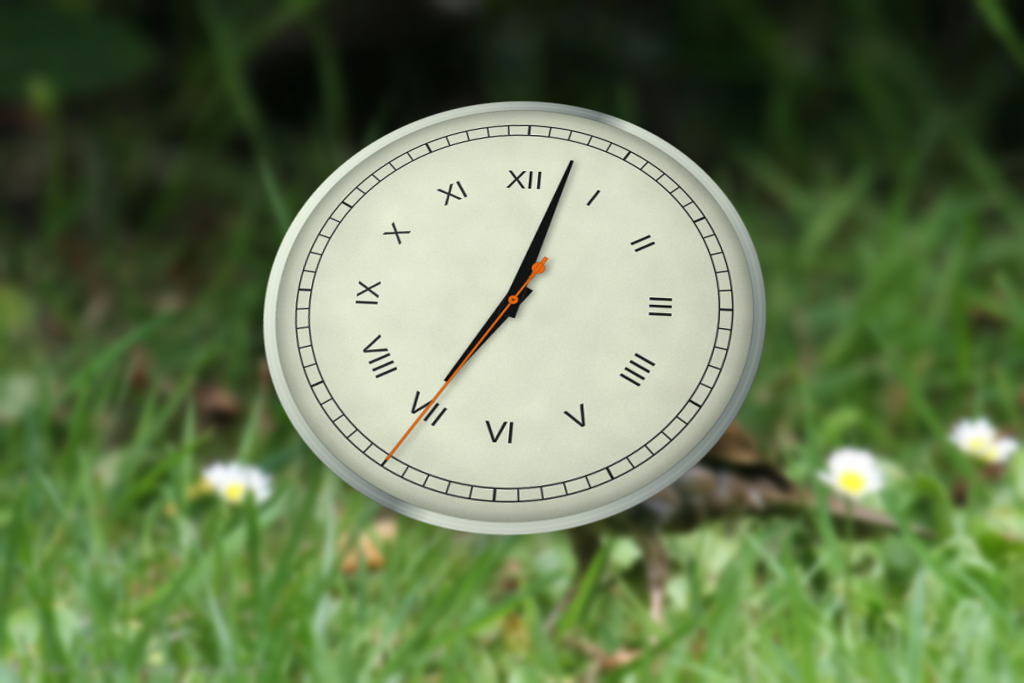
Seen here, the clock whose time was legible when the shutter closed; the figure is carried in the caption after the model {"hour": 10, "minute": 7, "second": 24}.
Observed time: {"hour": 7, "minute": 2, "second": 35}
